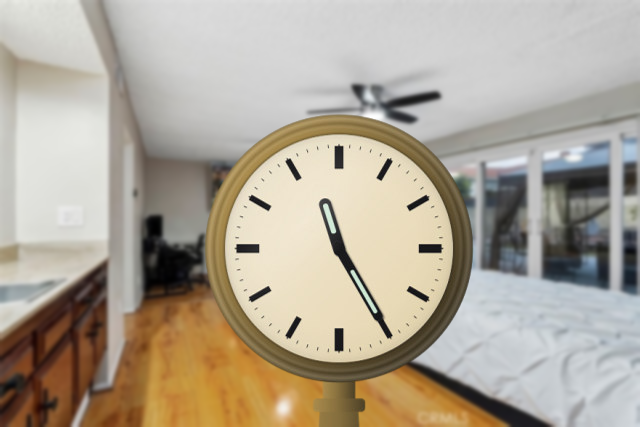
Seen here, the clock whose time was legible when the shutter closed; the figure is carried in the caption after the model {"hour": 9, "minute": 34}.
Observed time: {"hour": 11, "minute": 25}
